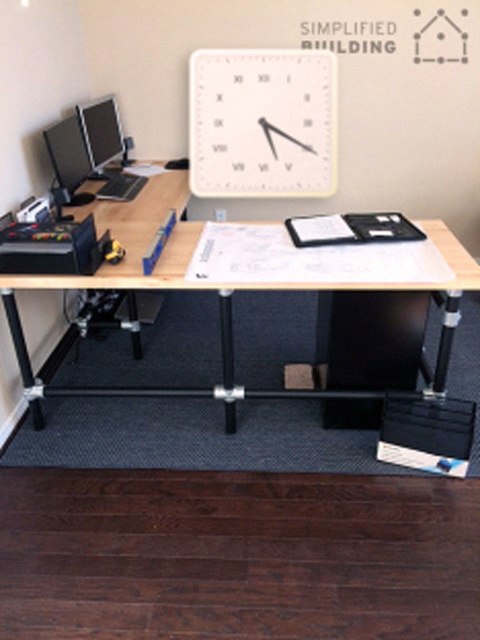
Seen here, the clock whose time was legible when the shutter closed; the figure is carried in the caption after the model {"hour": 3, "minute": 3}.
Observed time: {"hour": 5, "minute": 20}
